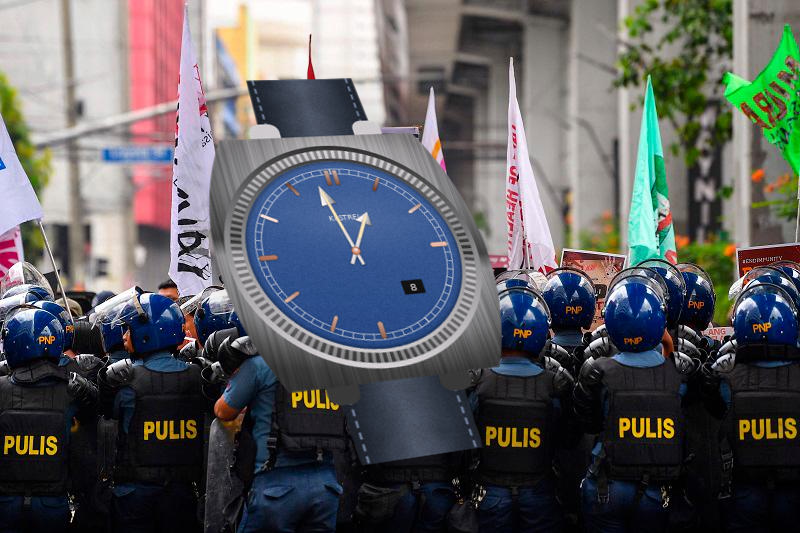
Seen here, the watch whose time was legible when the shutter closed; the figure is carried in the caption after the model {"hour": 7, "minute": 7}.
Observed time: {"hour": 12, "minute": 58}
